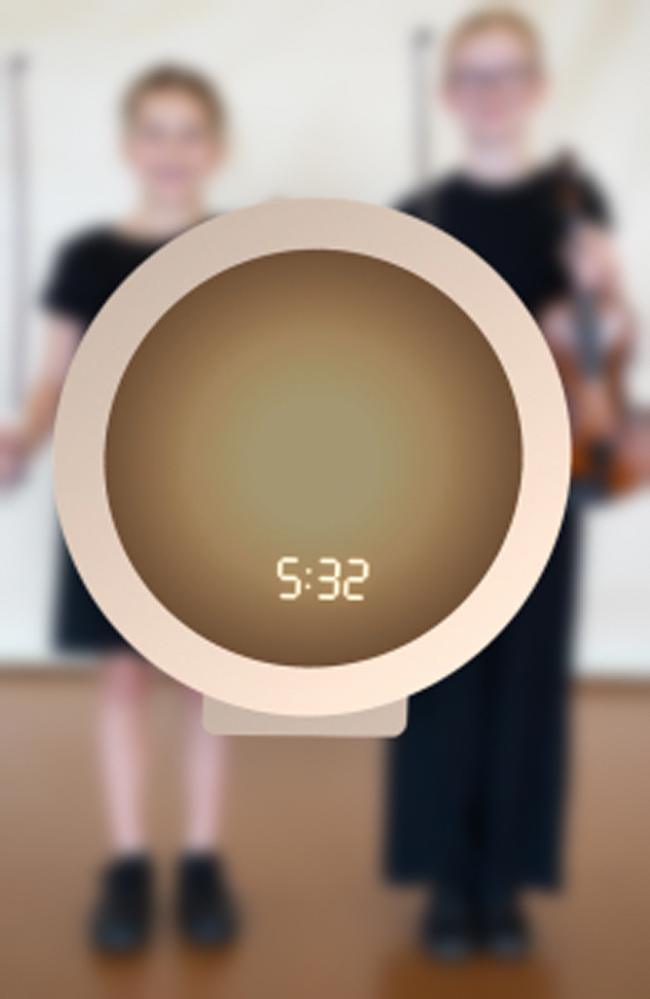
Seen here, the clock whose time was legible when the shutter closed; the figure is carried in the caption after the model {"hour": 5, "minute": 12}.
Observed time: {"hour": 5, "minute": 32}
